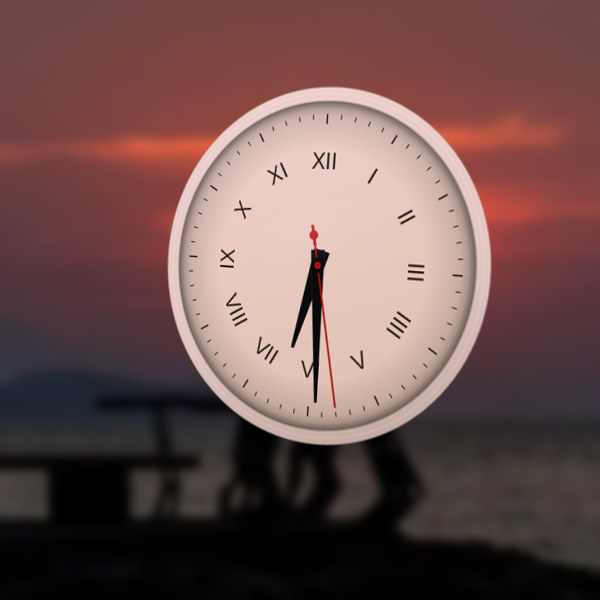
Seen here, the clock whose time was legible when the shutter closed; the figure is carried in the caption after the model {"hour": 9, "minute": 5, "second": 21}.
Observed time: {"hour": 6, "minute": 29, "second": 28}
